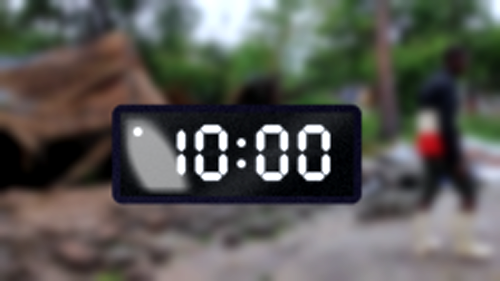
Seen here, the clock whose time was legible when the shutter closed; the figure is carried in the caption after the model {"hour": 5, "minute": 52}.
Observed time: {"hour": 10, "minute": 0}
